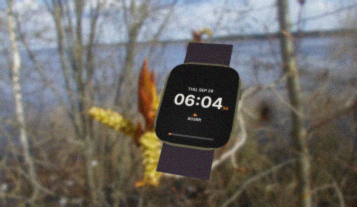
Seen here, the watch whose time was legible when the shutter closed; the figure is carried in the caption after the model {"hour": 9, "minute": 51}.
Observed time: {"hour": 6, "minute": 4}
